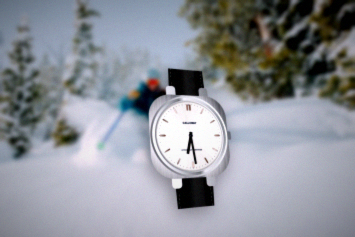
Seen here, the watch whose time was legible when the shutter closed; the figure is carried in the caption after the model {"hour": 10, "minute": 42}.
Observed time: {"hour": 6, "minute": 29}
